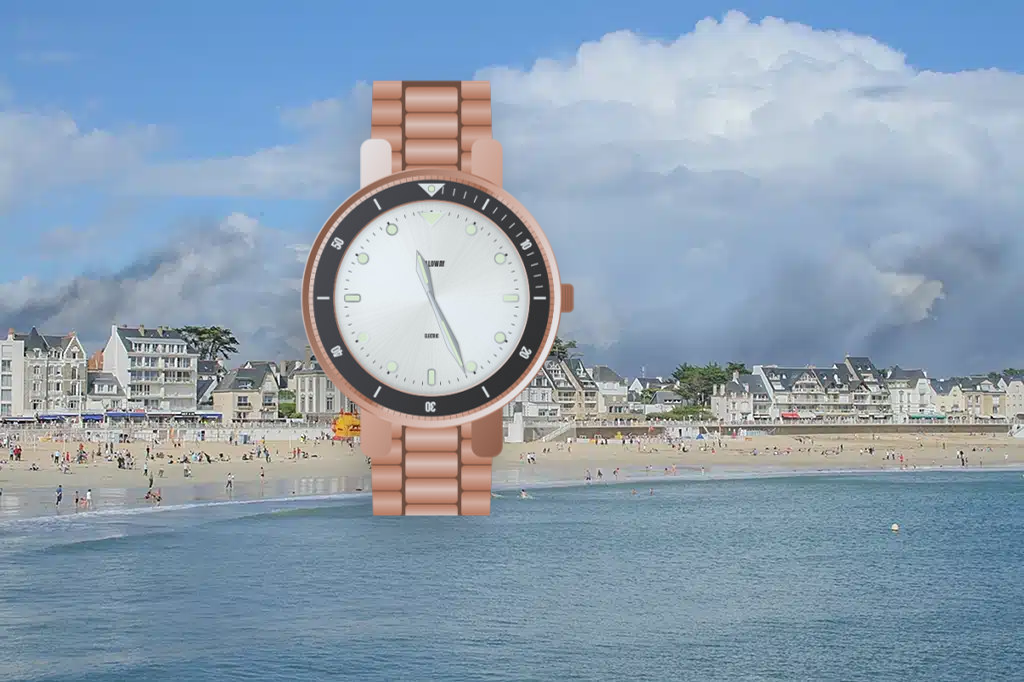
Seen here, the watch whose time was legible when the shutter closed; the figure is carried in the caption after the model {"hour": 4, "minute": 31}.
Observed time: {"hour": 11, "minute": 26}
